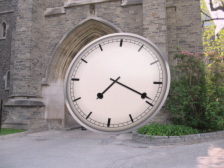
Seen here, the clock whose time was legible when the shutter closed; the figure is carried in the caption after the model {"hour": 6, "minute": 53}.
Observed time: {"hour": 7, "minute": 19}
